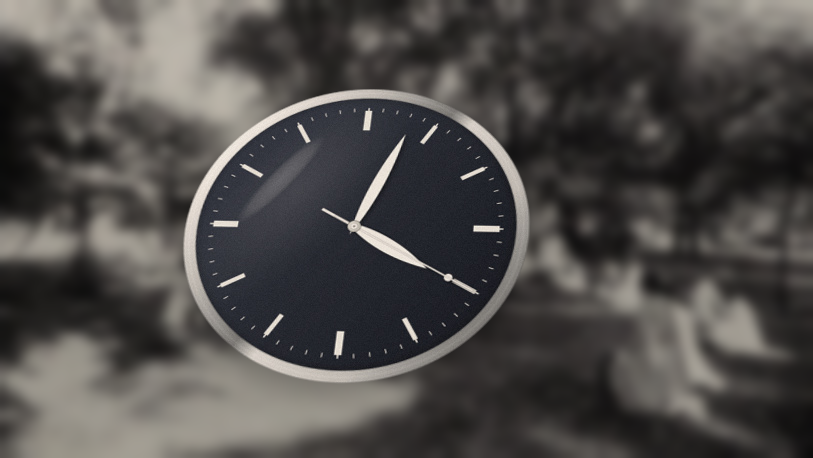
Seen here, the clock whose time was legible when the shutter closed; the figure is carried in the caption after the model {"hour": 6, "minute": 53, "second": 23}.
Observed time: {"hour": 4, "minute": 3, "second": 20}
